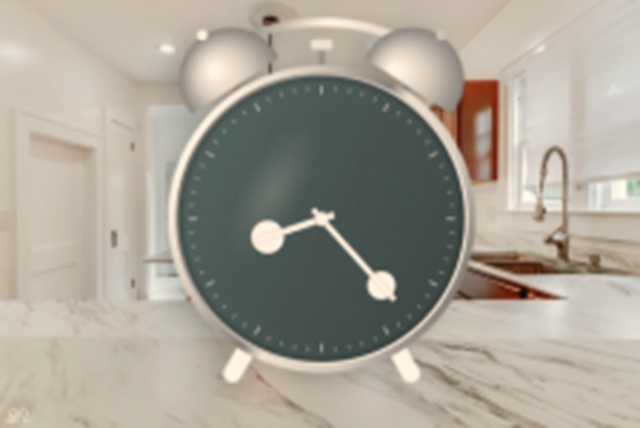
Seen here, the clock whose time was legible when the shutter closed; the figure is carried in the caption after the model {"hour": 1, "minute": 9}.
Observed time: {"hour": 8, "minute": 23}
